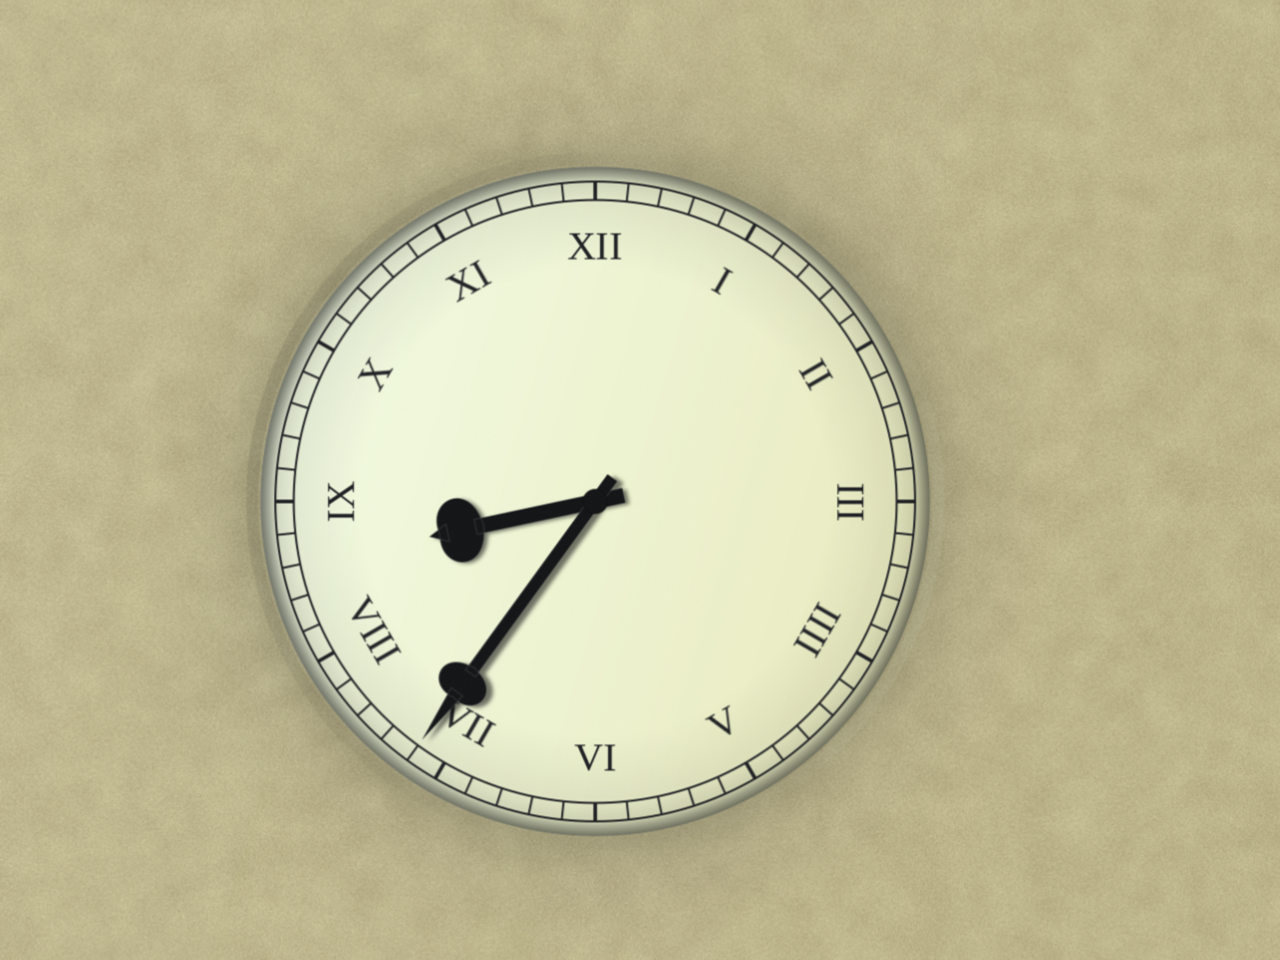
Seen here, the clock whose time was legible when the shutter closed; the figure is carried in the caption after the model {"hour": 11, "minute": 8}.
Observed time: {"hour": 8, "minute": 36}
